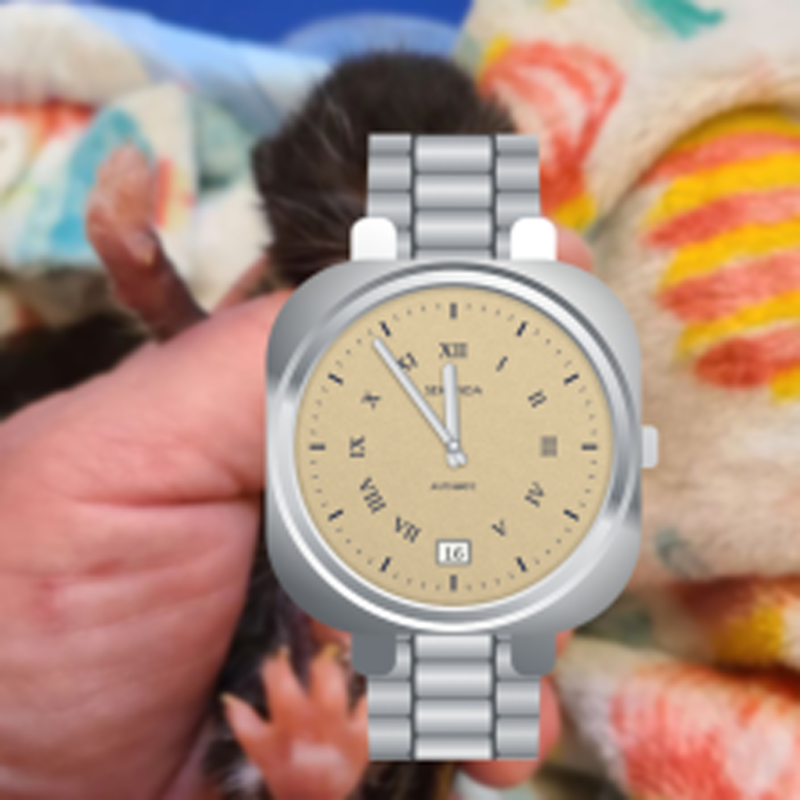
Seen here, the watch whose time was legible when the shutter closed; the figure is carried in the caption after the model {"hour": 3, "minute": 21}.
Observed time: {"hour": 11, "minute": 54}
